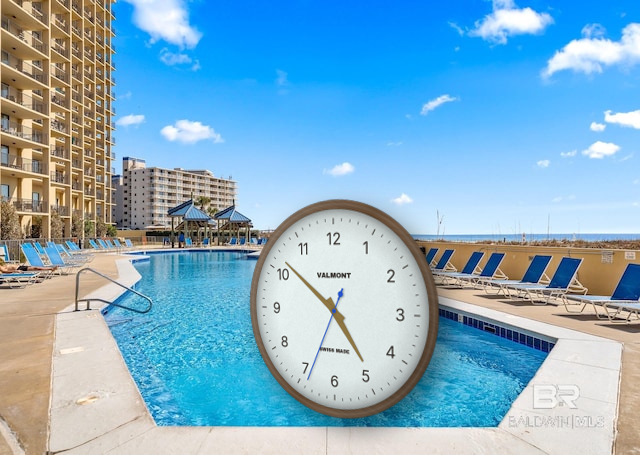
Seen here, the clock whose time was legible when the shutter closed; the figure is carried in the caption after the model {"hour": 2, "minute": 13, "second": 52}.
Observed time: {"hour": 4, "minute": 51, "second": 34}
